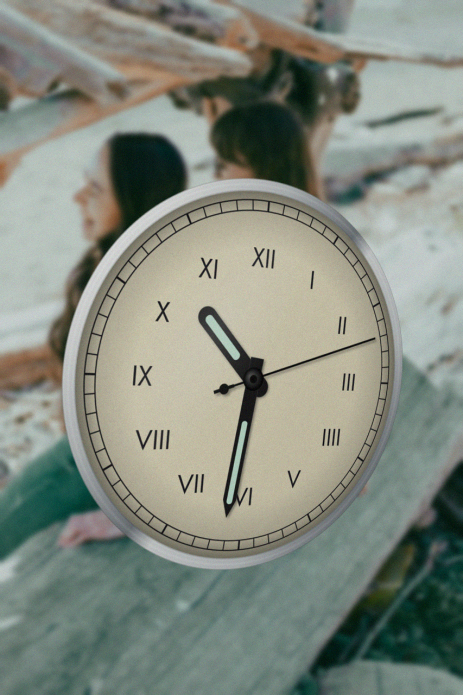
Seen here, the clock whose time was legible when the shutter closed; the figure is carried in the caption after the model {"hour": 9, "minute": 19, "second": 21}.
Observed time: {"hour": 10, "minute": 31, "second": 12}
